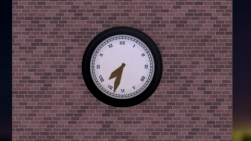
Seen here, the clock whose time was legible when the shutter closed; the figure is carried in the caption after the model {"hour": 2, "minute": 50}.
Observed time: {"hour": 7, "minute": 33}
